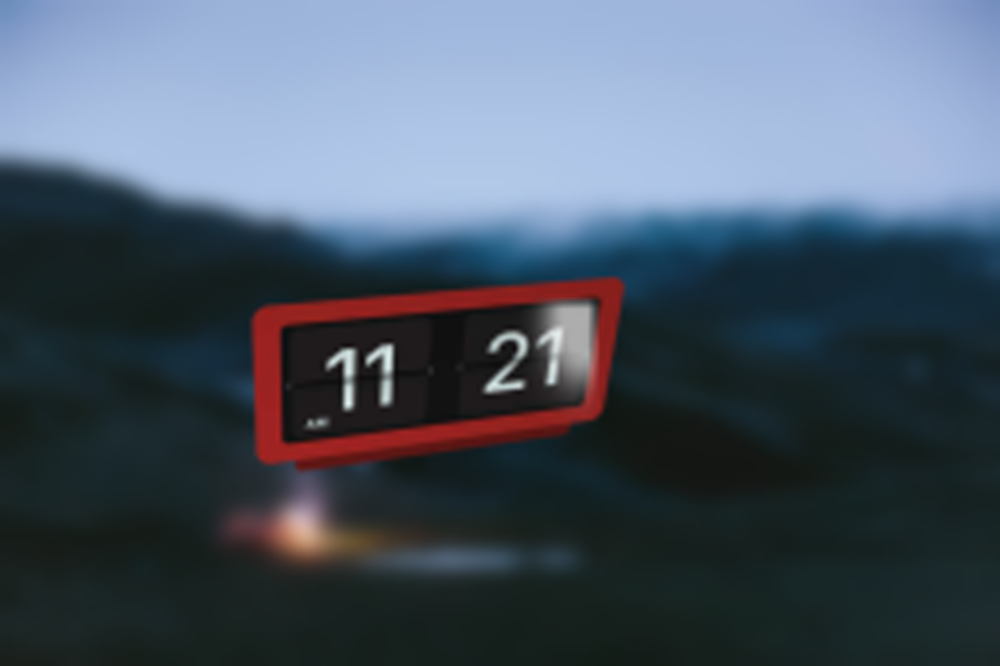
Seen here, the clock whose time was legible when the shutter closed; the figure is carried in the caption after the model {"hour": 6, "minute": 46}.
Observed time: {"hour": 11, "minute": 21}
